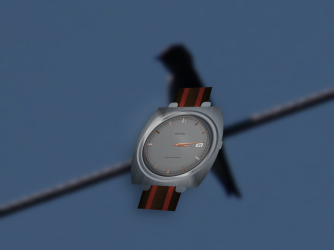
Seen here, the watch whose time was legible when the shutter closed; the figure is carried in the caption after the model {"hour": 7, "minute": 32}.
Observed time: {"hour": 3, "minute": 14}
